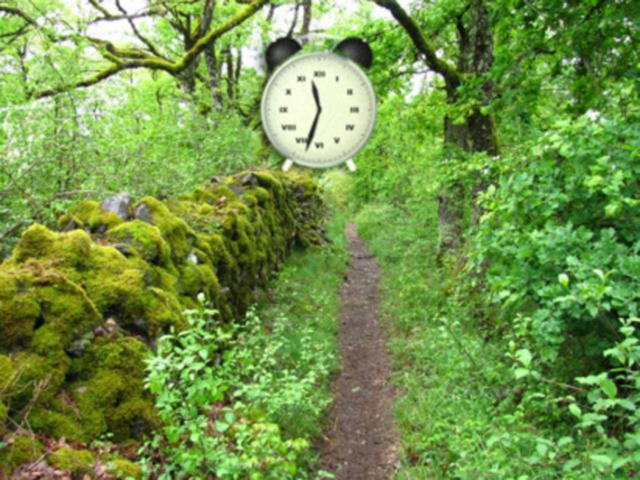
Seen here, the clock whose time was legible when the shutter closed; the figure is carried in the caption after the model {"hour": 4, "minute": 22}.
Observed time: {"hour": 11, "minute": 33}
